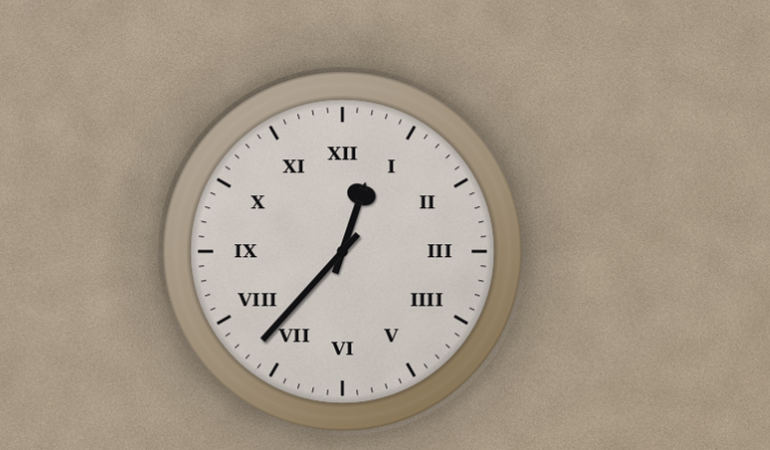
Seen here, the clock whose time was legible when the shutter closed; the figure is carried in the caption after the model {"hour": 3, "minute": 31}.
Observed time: {"hour": 12, "minute": 37}
